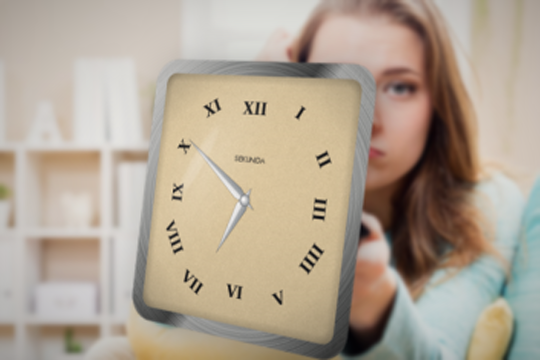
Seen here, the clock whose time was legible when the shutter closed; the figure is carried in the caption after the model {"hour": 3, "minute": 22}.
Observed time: {"hour": 6, "minute": 51}
